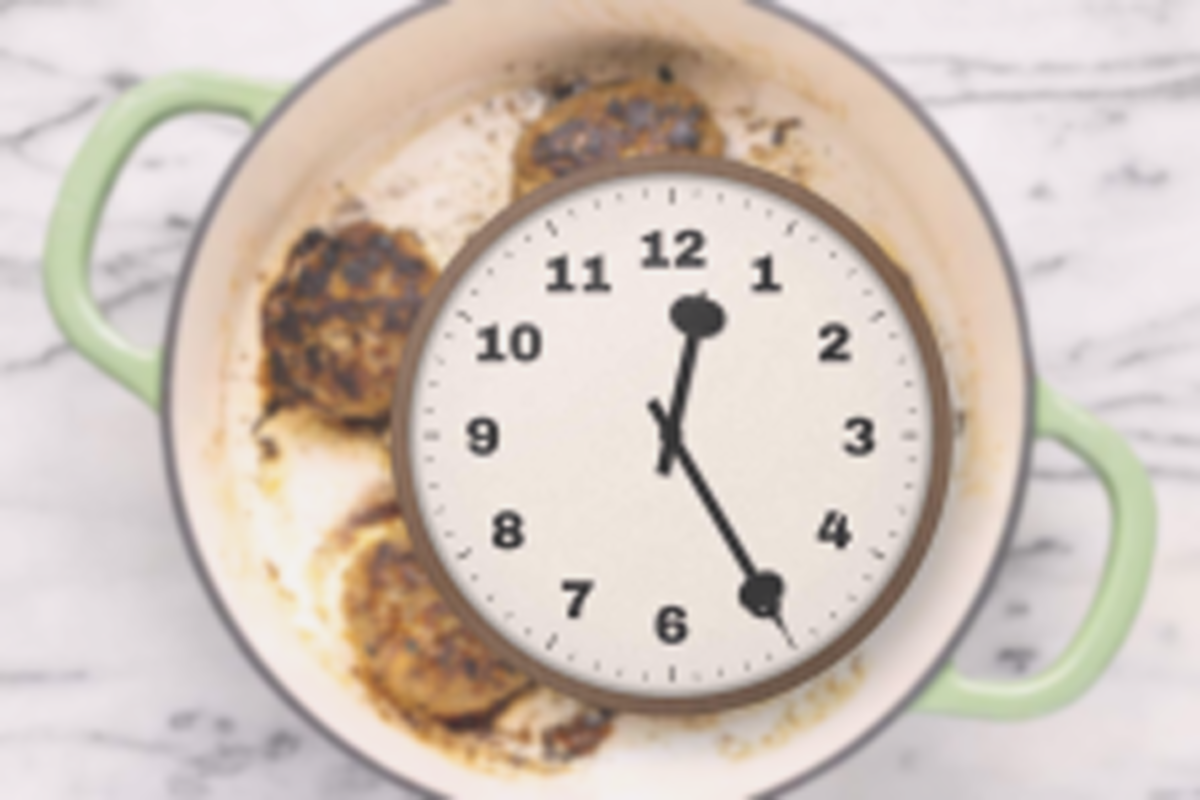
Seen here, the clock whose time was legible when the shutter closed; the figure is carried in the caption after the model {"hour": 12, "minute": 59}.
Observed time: {"hour": 12, "minute": 25}
